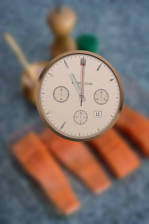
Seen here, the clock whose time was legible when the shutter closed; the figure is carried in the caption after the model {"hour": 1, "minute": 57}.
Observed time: {"hour": 11, "minute": 0}
